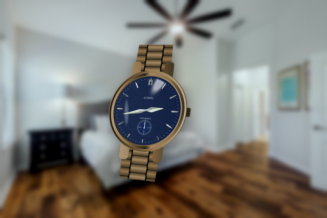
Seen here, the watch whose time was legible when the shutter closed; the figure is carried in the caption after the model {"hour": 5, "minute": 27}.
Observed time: {"hour": 2, "minute": 43}
